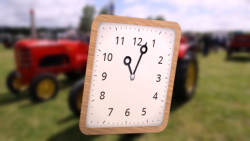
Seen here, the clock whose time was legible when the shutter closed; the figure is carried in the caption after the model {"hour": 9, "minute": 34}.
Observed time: {"hour": 11, "minute": 3}
